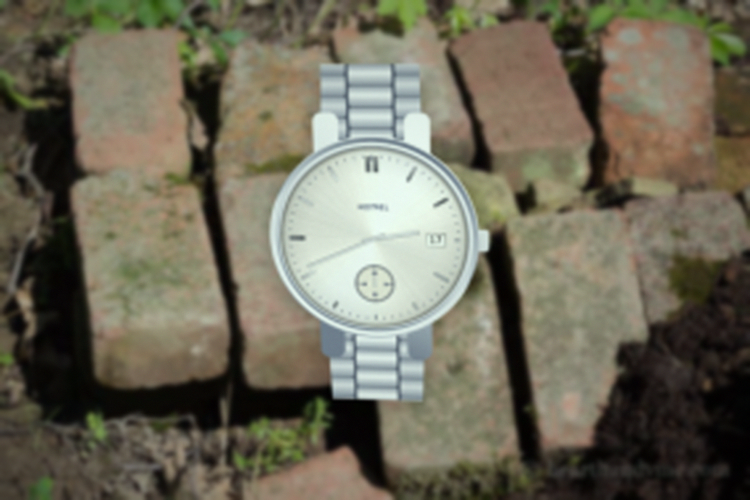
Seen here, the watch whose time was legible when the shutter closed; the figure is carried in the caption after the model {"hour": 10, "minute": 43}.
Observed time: {"hour": 2, "minute": 41}
